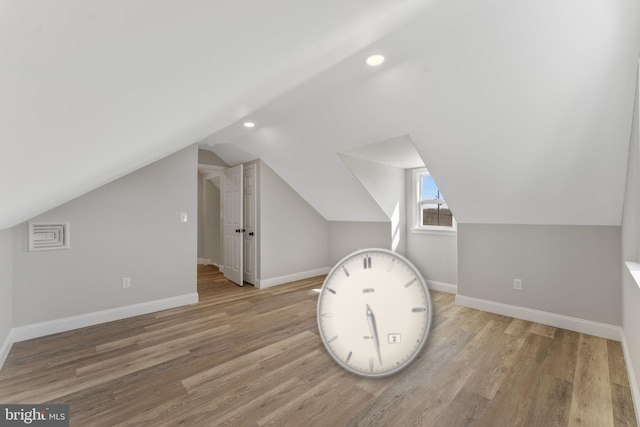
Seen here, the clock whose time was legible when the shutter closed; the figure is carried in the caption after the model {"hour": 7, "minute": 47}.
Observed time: {"hour": 5, "minute": 28}
